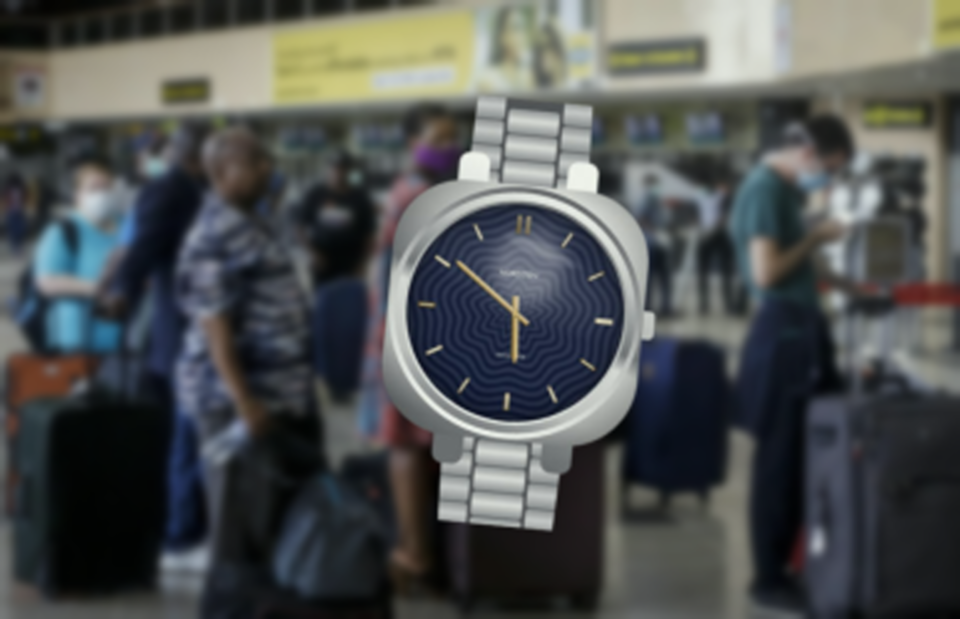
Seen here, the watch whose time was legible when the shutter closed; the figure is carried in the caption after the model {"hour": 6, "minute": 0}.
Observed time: {"hour": 5, "minute": 51}
